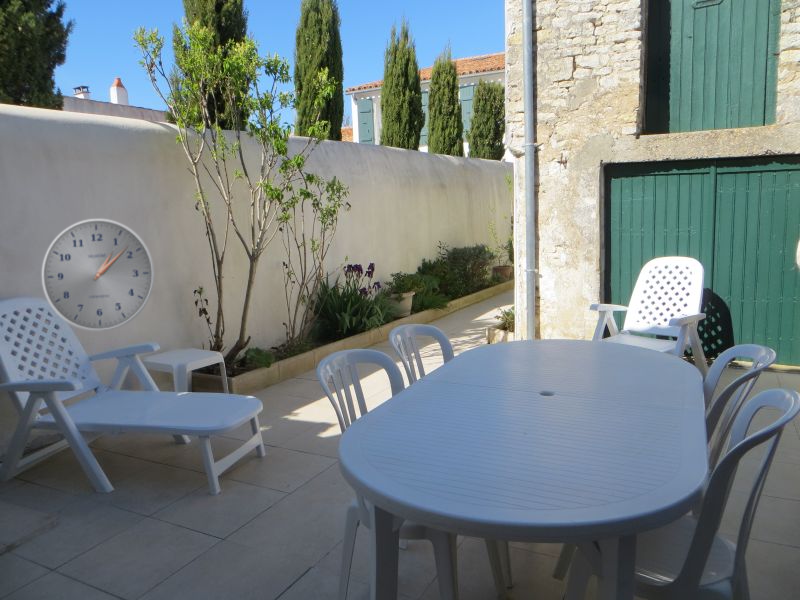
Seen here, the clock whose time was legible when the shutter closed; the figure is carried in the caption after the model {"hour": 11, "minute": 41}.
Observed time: {"hour": 1, "minute": 8}
